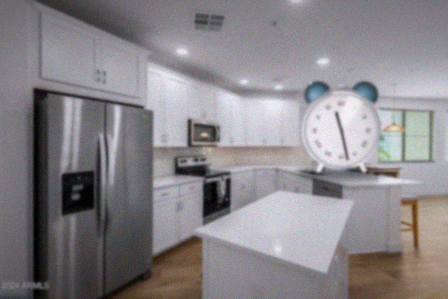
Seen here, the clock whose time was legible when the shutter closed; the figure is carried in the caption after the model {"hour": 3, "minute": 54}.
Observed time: {"hour": 11, "minute": 28}
